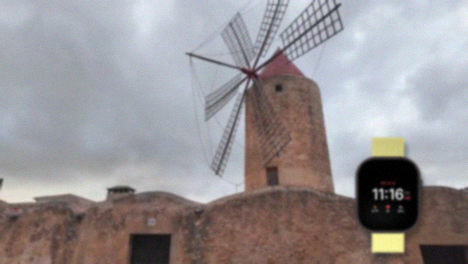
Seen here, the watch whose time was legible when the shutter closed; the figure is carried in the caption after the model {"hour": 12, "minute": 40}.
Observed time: {"hour": 11, "minute": 16}
